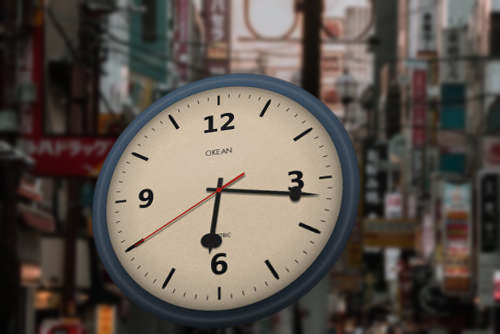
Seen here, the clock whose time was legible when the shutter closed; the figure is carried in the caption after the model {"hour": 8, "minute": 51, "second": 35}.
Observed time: {"hour": 6, "minute": 16, "second": 40}
